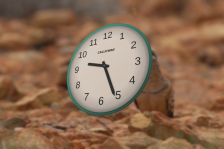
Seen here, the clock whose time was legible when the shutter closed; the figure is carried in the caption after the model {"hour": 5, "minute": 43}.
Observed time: {"hour": 9, "minute": 26}
